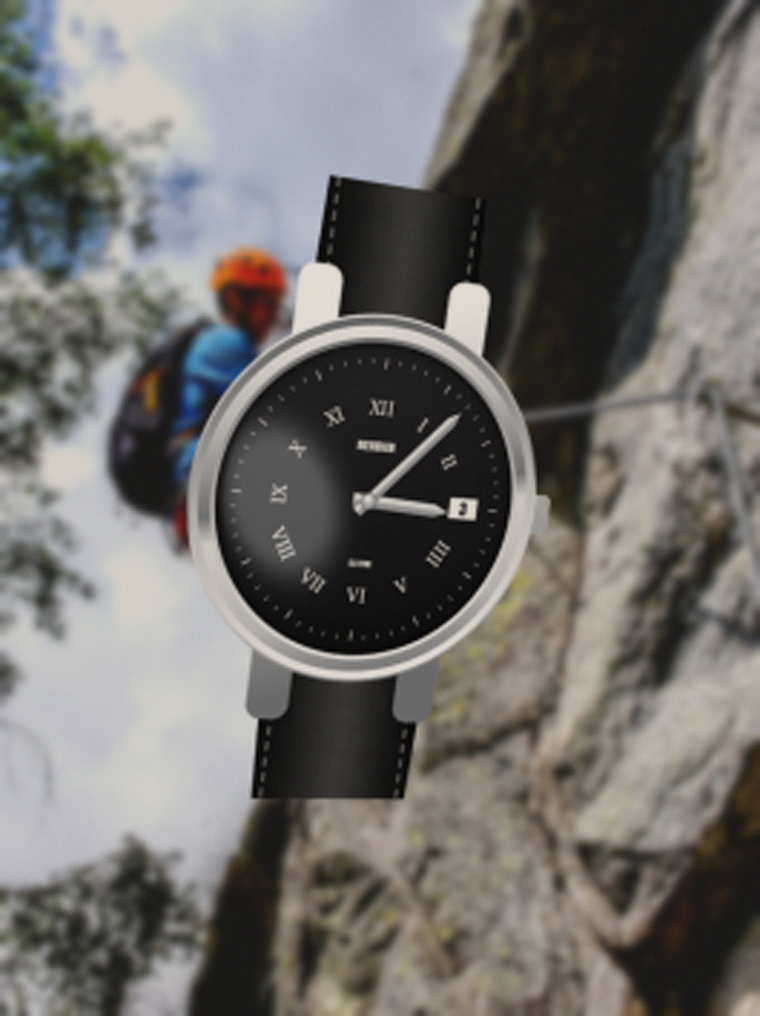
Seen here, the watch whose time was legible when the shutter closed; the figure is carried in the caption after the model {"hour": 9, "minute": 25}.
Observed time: {"hour": 3, "minute": 7}
